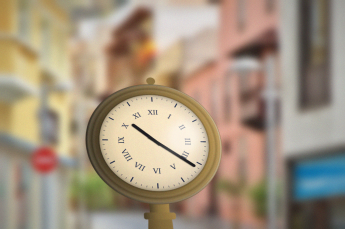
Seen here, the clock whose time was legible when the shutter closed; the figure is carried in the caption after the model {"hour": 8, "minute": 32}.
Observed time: {"hour": 10, "minute": 21}
